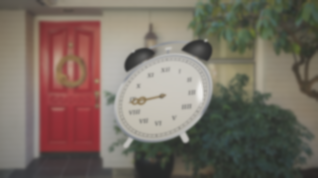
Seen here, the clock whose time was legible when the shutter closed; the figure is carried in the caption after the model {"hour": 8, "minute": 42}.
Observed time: {"hour": 8, "minute": 44}
